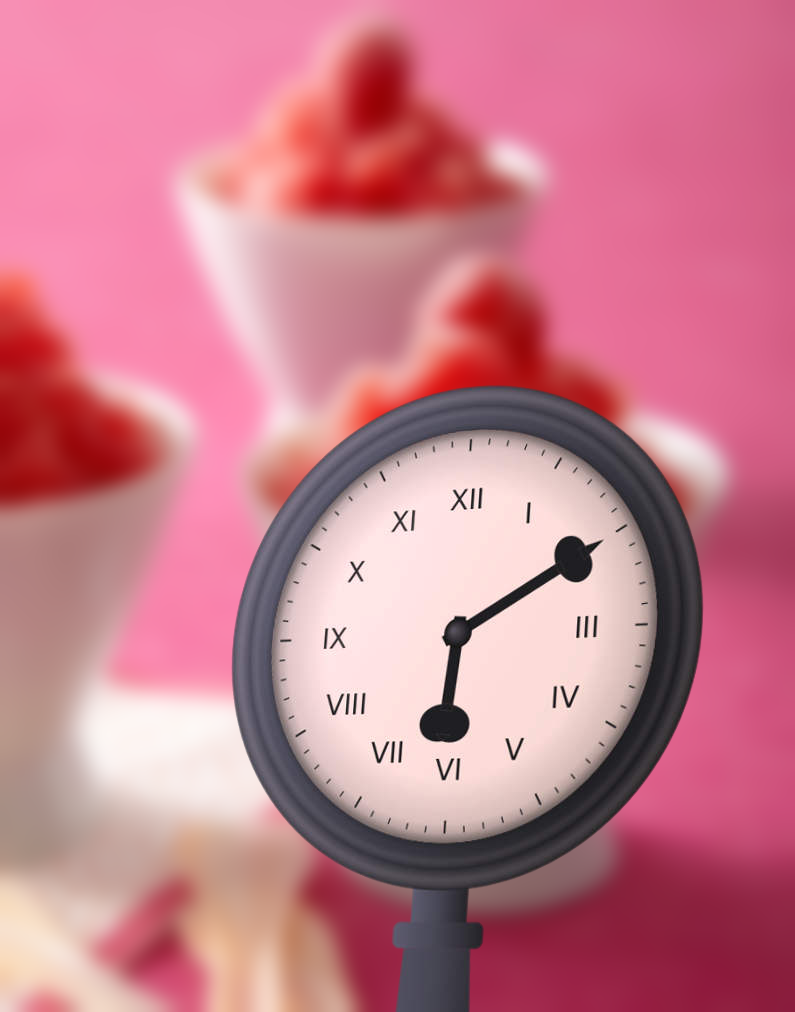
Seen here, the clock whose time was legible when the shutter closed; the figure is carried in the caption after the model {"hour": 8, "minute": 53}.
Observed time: {"hour": 6, "minute": 10}
